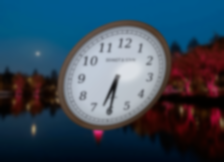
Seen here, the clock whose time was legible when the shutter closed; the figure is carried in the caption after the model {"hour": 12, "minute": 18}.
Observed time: {"hour": 6, "minute": 30}
